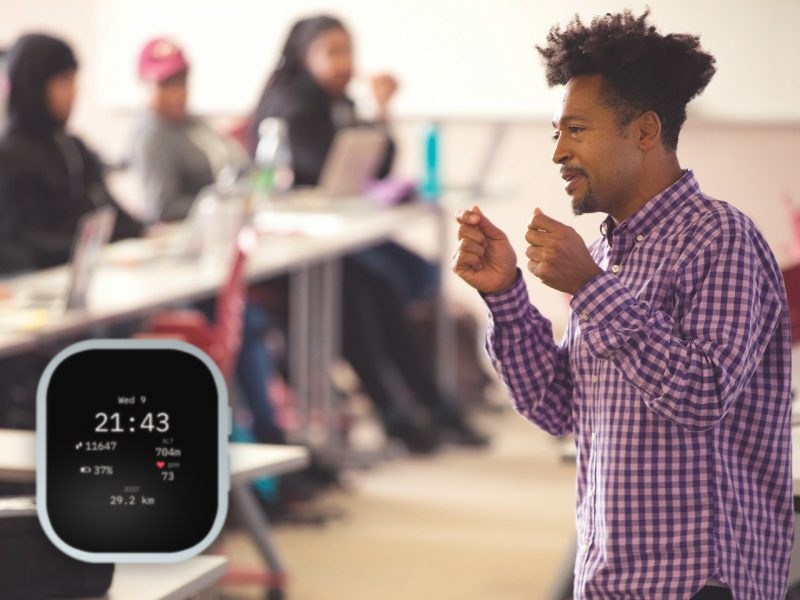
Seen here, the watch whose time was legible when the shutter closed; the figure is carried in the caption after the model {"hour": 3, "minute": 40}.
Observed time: {"hour": 21, "minute": 43}
